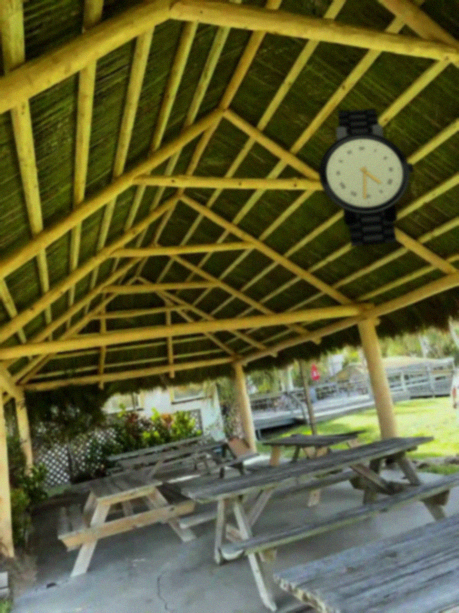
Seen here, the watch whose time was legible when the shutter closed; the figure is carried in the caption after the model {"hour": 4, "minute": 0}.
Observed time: {"hour": 4, "minute": 31}
